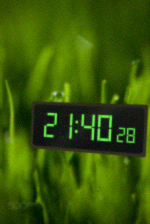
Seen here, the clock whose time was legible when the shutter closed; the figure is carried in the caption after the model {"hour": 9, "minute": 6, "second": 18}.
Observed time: {"hour": 21, "minute": 40, "second": 28}
